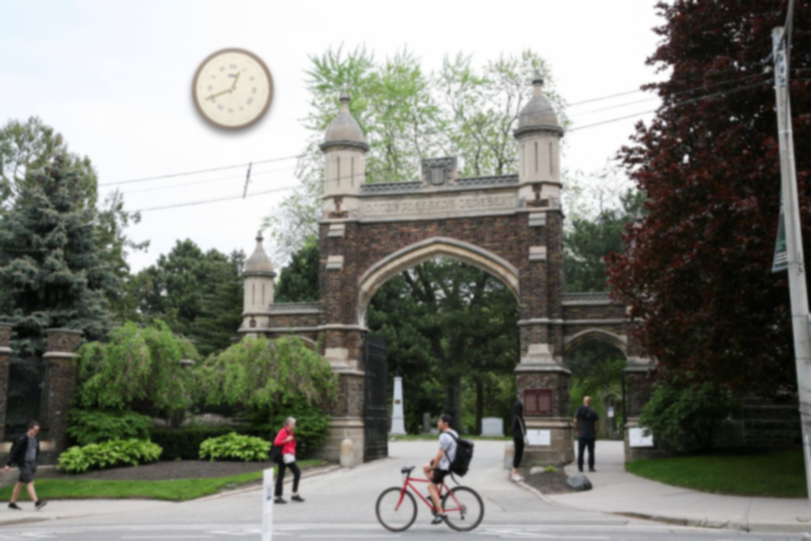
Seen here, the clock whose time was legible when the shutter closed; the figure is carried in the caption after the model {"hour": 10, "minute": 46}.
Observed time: {"hour": 12, "minute": 41}
